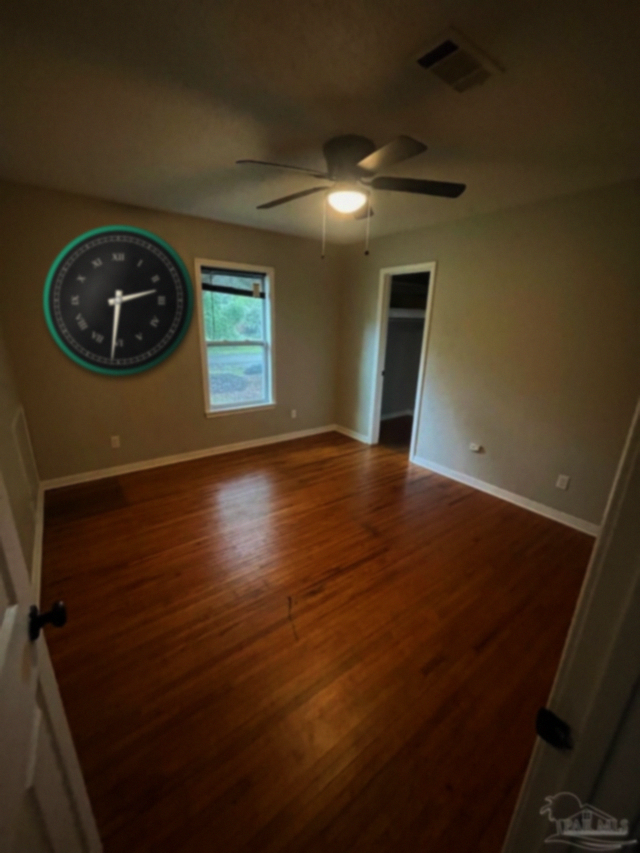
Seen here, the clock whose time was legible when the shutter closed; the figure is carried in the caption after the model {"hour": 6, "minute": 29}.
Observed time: {"hour": 2, "minute": 31}
